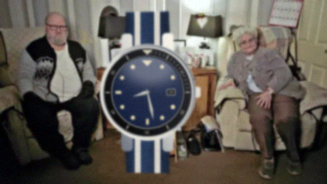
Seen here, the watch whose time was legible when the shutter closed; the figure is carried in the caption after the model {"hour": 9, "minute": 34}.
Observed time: {"hour": 8, "minute": 28}
